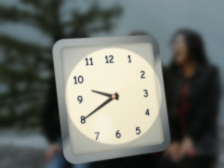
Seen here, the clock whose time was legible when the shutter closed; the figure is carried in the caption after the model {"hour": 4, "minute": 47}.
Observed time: {"hour": 9, "minute": 40}
